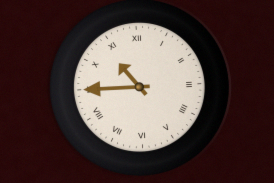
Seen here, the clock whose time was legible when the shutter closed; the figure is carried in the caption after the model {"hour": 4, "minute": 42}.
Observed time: {"hour": 10, "minute": 45}
